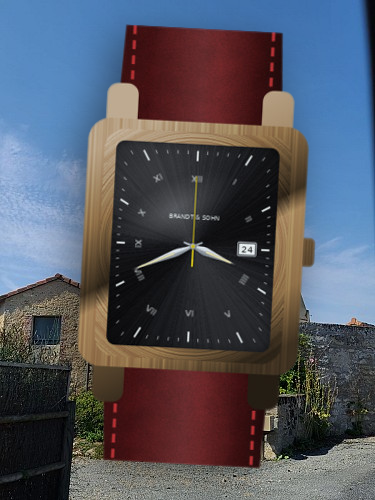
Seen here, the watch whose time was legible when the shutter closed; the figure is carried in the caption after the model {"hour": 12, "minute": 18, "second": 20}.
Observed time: {"hour": 3, "minute": 41, "second": 0}
